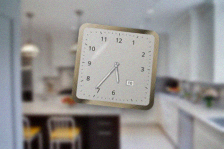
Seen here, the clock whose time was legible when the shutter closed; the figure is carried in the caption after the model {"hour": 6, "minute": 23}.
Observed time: {"hour": 5, "minute": 36}
